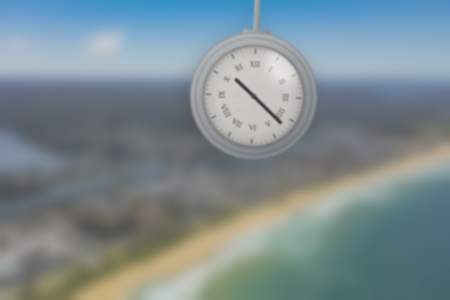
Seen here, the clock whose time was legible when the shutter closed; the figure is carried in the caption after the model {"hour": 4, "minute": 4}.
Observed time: {"hour": 10, "minute": 22}
